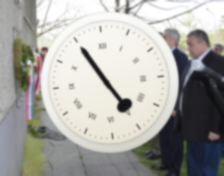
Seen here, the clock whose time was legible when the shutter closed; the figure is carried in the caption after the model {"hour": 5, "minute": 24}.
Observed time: {"hour": 4, "minute": 55}
